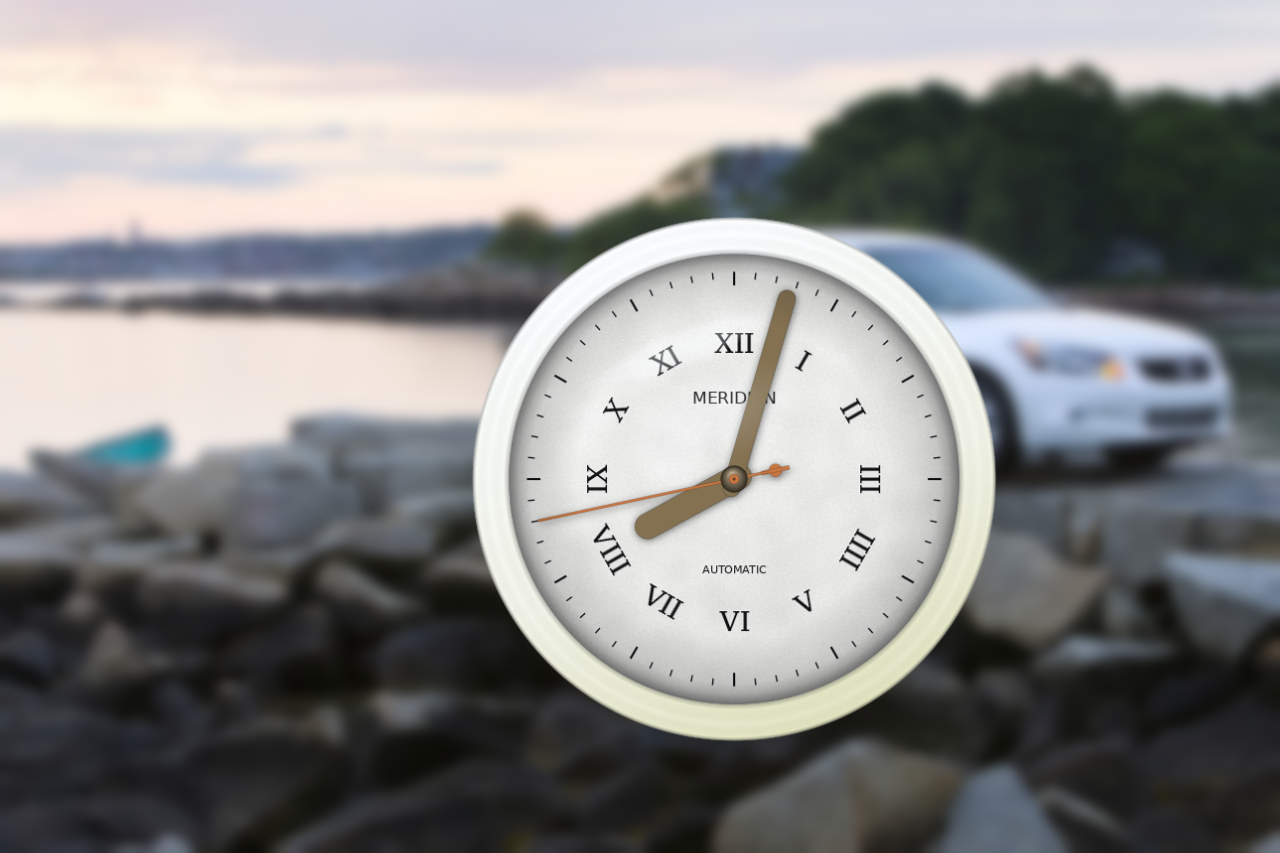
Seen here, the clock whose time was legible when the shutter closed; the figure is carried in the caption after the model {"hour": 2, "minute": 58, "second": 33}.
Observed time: {"hour": 8, "minute": 2, "second": 43}
